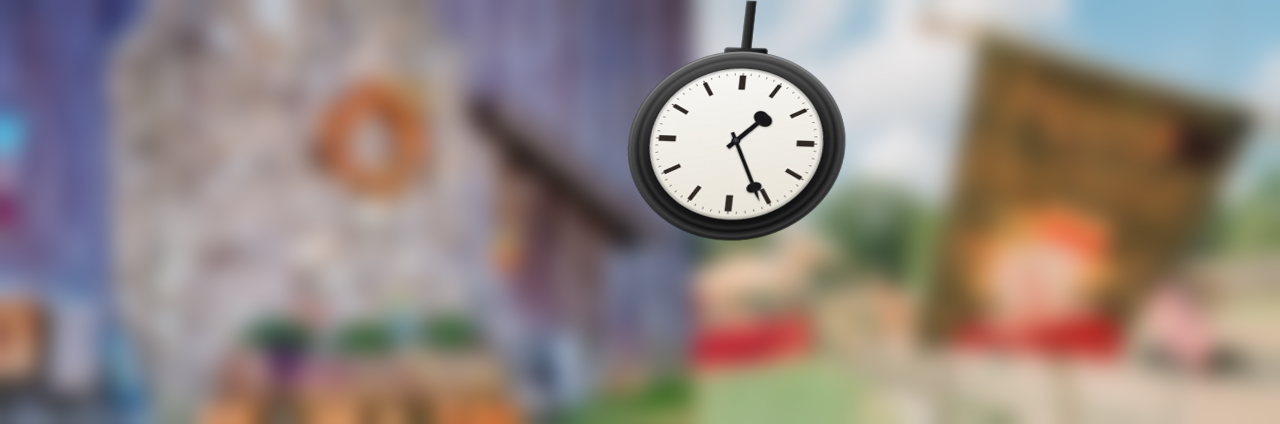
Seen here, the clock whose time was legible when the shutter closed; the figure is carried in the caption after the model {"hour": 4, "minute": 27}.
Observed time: {"hour": 1, "minute": 26}
